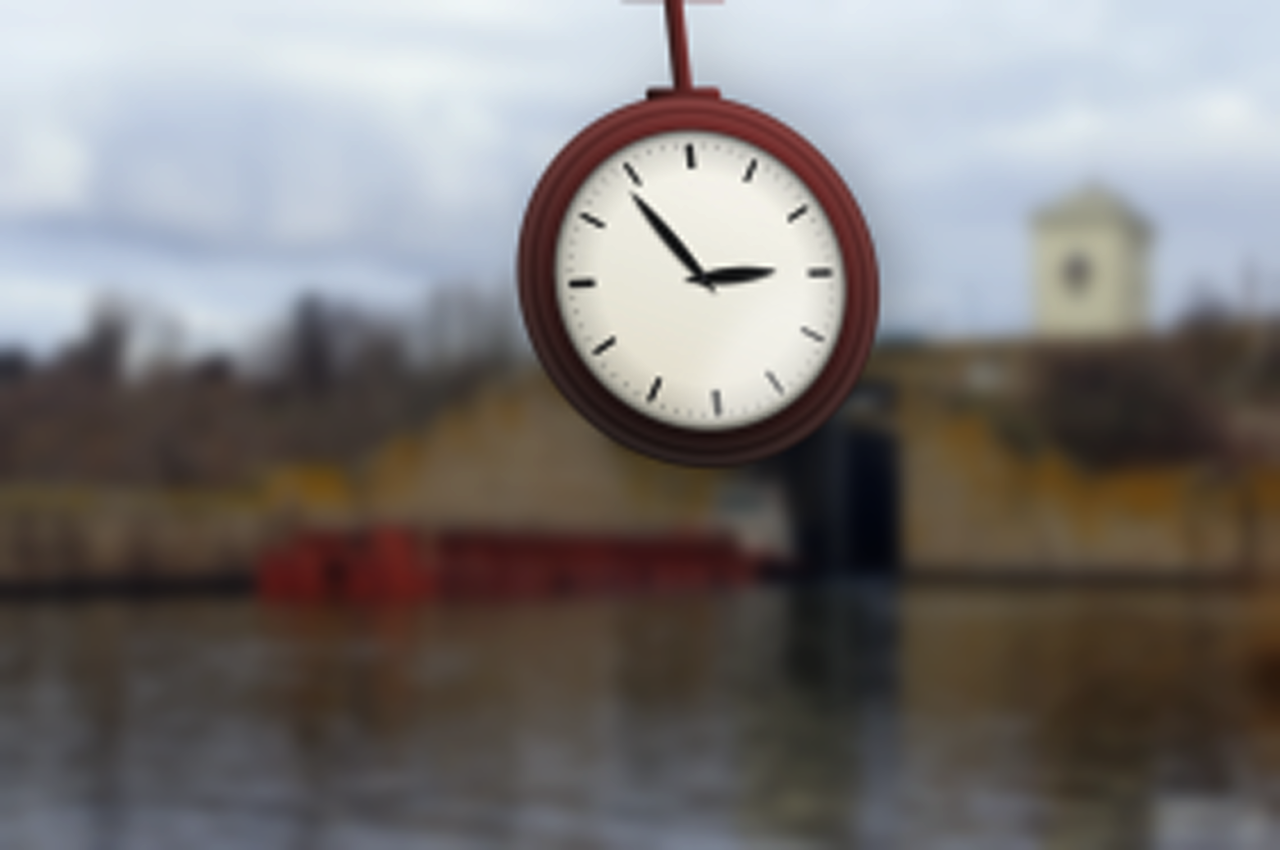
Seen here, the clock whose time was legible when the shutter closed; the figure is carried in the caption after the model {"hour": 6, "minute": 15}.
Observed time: {"hour": 2, "minute": 54}
